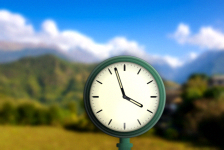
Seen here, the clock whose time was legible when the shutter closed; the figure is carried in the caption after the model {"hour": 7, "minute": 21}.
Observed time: {"hour": 3, "minute": 57}
